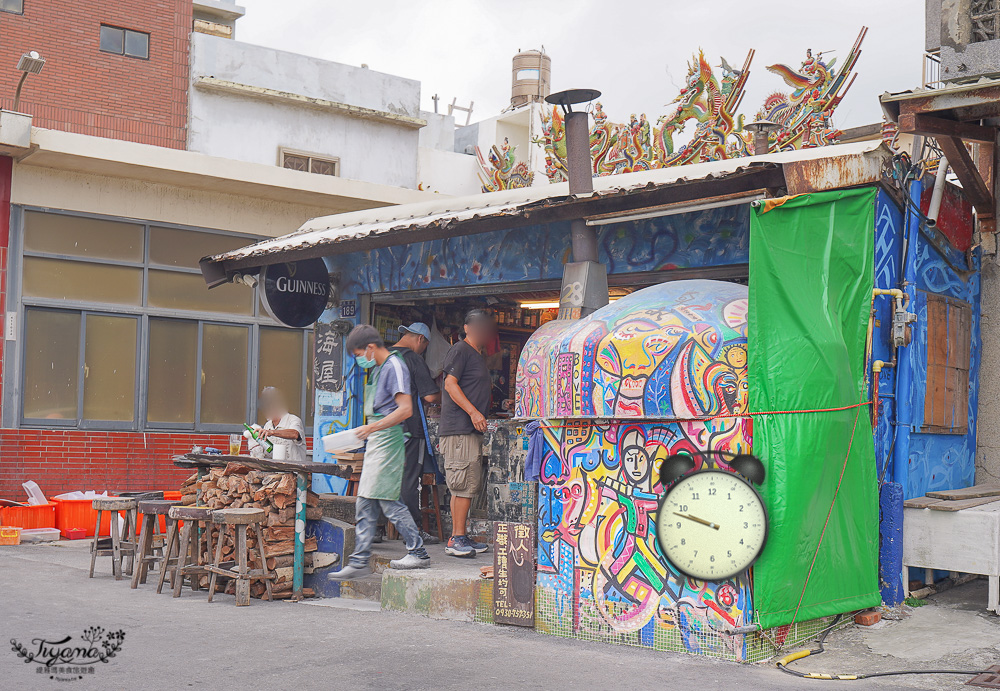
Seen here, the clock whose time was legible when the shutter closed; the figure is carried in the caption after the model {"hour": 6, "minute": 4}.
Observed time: {"hour": 9, "minute": 48}
